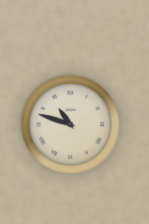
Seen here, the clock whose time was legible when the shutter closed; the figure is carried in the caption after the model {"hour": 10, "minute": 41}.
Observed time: {"hour": 10, "minute": 48}
